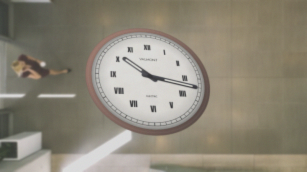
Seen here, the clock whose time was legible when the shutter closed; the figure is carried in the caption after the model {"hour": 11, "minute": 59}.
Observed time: {"hour": 10, "minute": 17}
